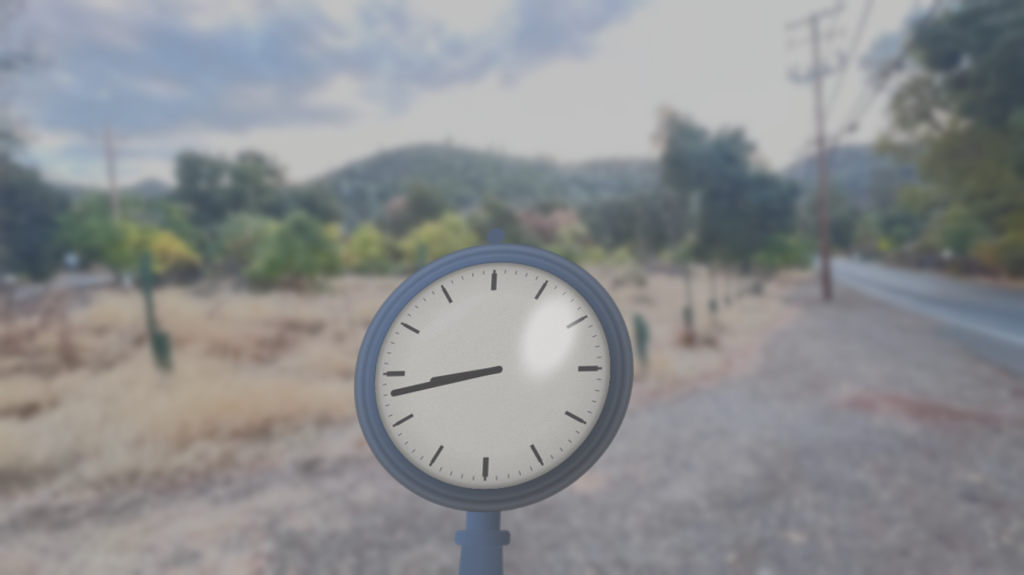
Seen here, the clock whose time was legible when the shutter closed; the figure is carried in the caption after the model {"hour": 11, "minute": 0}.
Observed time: {"hour": 8, "minute": 43}
